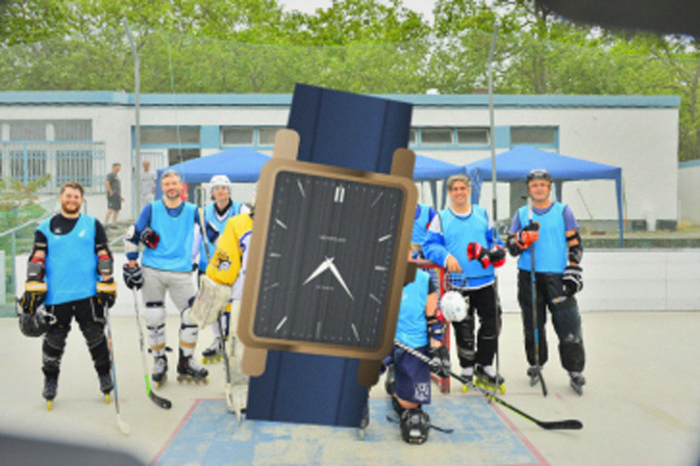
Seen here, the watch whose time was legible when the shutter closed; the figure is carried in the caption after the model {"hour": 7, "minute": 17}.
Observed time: {"hour": 7, "minute": 23}
